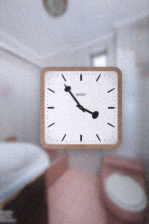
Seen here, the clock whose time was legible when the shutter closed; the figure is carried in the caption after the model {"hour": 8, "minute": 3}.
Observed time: {"hour": 3, "minute": 54}
